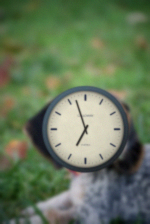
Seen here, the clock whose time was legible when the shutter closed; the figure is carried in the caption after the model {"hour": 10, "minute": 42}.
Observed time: {"hour": 6, "minute": 57}
